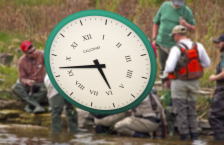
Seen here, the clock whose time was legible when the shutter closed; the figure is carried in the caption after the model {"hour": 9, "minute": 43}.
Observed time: {"hour": 5, "minute": 47}
